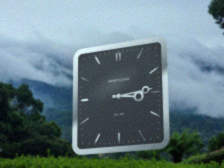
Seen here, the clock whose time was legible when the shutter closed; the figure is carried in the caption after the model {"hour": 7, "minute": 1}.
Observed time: {"hour": 3, "minute": 14}
